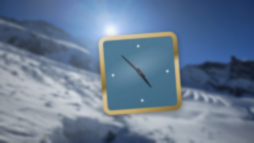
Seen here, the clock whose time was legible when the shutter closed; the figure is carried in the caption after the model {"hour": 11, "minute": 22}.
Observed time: {"hour": 4, "minute": 53}
